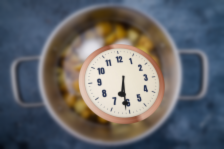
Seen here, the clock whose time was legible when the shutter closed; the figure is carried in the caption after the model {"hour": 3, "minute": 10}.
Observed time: {"hour": 6, "minute": 31}
